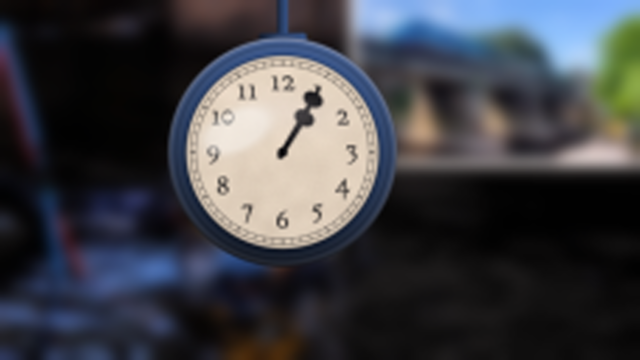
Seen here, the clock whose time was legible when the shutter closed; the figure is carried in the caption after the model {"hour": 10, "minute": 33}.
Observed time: {"hour": 1, "minute": 5}
